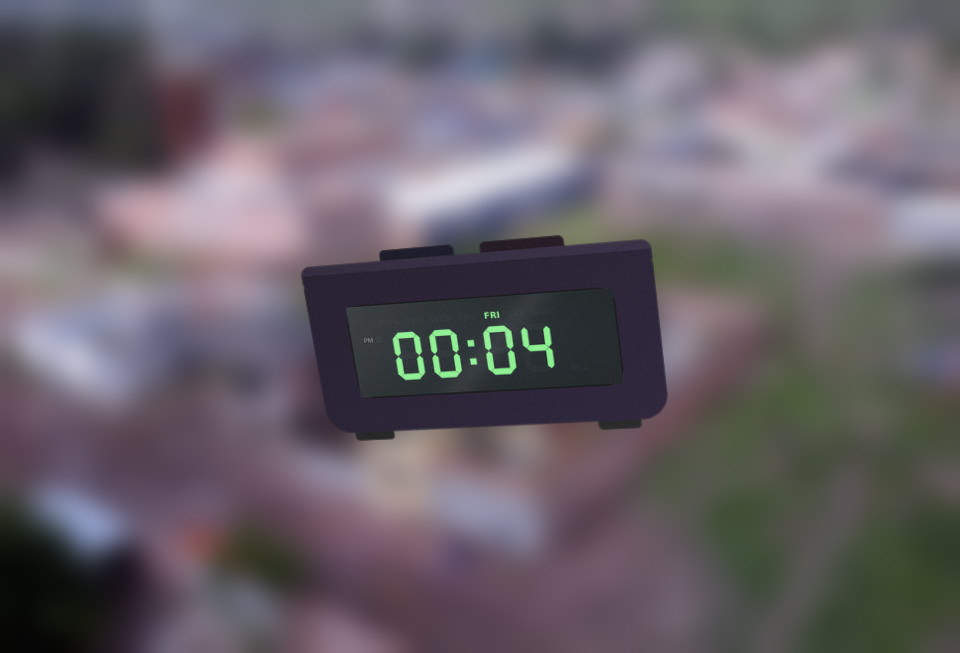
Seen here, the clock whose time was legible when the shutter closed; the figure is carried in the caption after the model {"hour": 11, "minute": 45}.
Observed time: {"hour": 0, "minute": 4}
